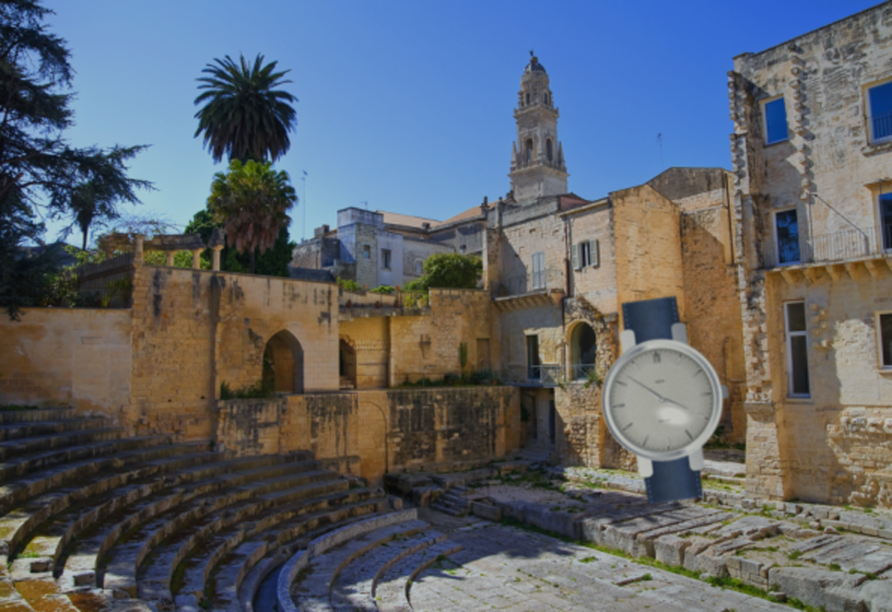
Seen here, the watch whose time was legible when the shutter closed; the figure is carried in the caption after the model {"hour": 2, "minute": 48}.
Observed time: {"hour": 3, "minute": 52}
